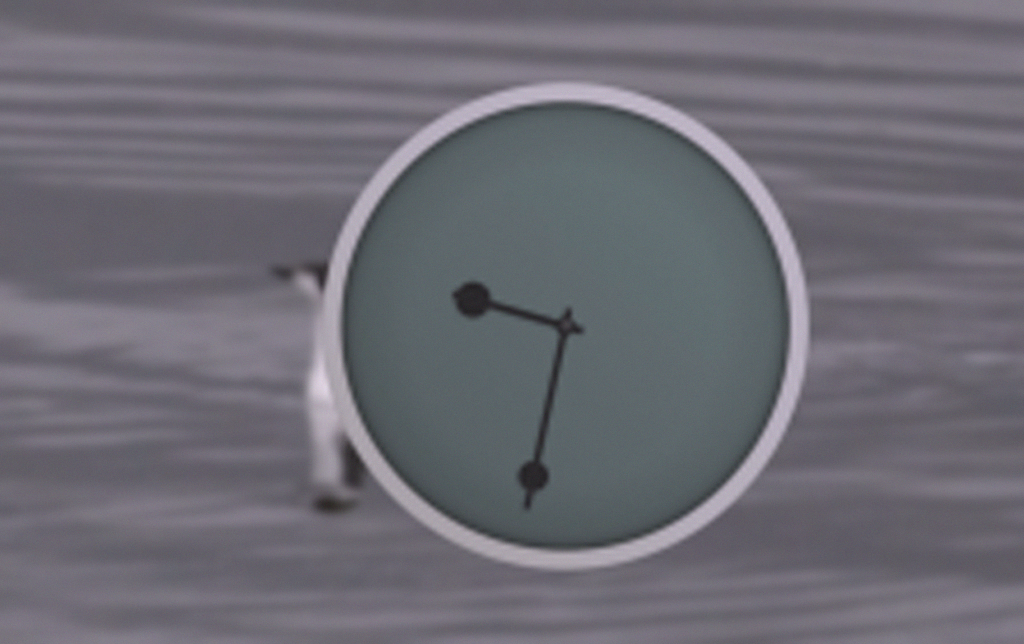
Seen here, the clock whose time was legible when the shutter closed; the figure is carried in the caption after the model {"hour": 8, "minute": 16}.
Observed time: {"hour": 9, "minute": 32}
